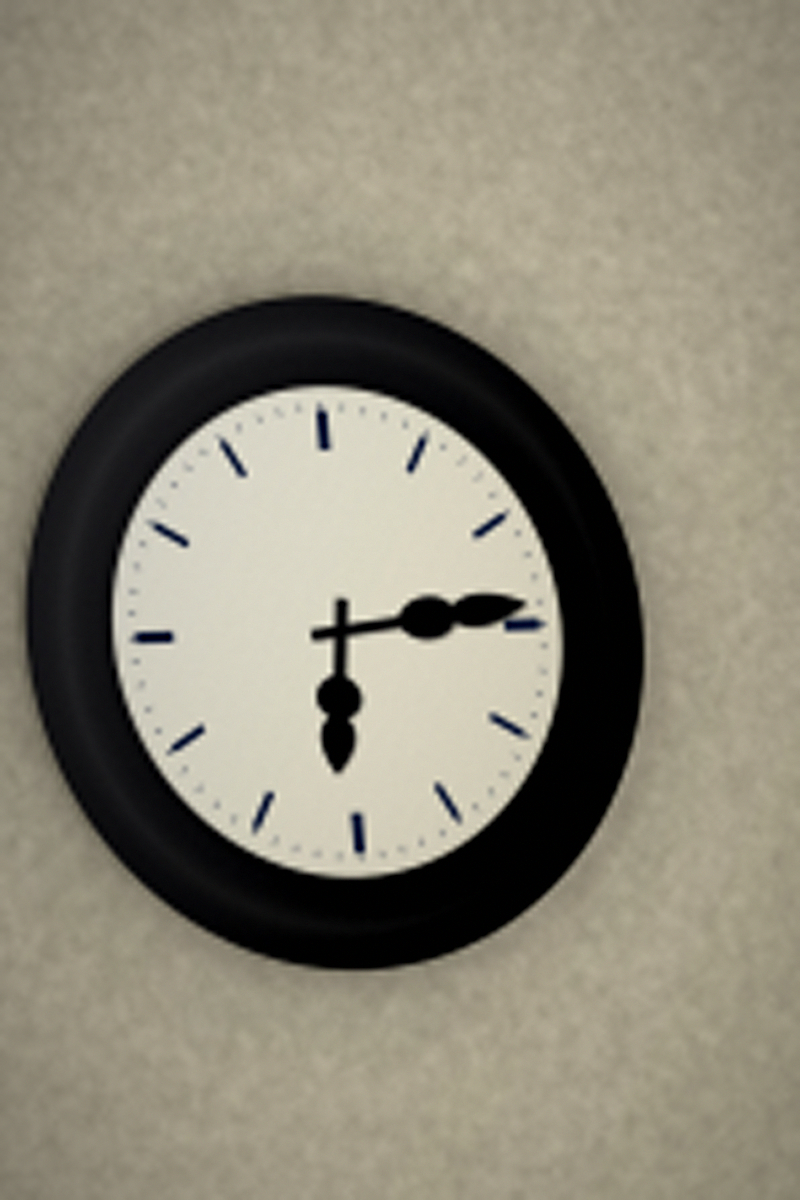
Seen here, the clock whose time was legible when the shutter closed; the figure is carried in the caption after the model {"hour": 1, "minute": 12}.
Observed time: {"hour": 6, "minute": 14}
